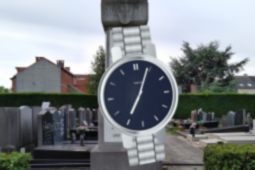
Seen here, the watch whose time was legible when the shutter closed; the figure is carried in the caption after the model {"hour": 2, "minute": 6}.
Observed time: {"hour": 7, "minute": 4}
